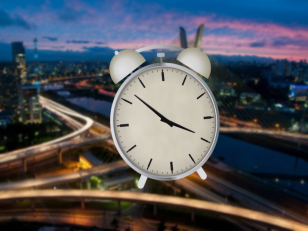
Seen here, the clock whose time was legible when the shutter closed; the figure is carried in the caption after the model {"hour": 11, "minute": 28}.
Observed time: {"hour": 3, "minute": 52}
